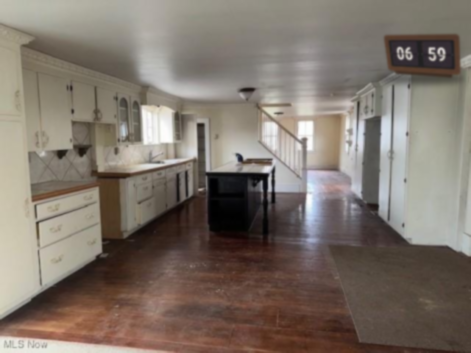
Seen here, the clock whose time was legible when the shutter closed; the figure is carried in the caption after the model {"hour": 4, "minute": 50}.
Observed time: {"hour": 6, "minute": 59}
